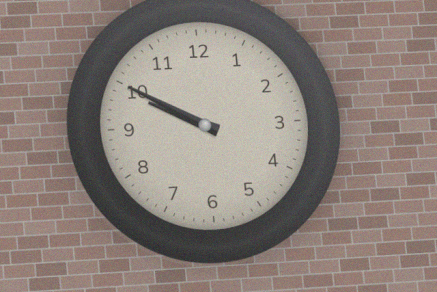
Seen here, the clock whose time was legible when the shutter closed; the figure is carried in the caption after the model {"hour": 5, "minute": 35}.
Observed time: {"hour": 9, "minute": 50}
